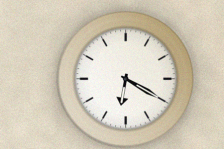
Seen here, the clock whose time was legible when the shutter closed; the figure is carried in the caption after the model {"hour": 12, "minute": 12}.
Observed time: {"hour": 6, "minute": 20}
